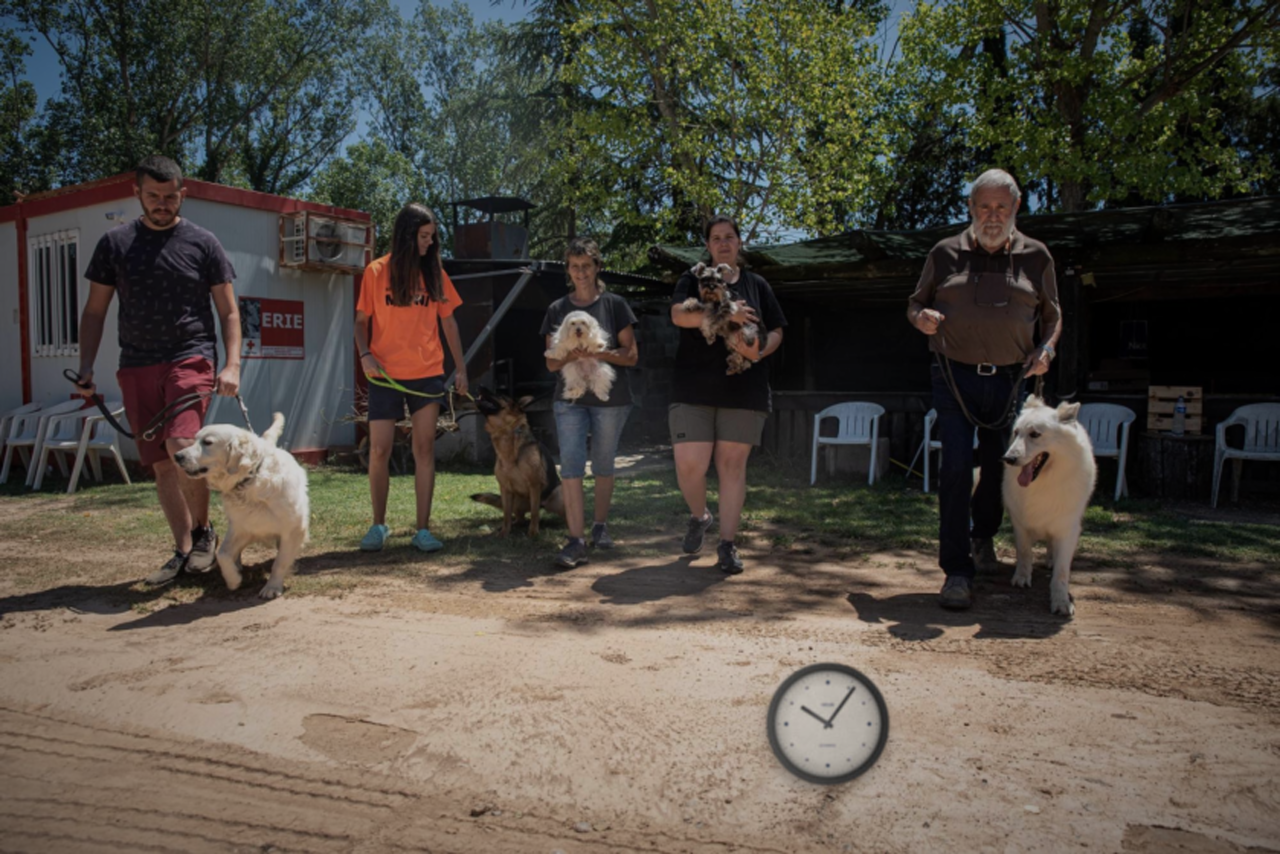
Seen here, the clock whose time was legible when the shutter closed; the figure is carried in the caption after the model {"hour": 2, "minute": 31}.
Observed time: {"hour": 10, "minute": 6}
